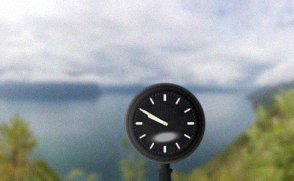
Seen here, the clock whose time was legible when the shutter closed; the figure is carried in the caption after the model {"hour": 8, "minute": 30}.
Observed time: {"hour": 9, "minute": 50}
